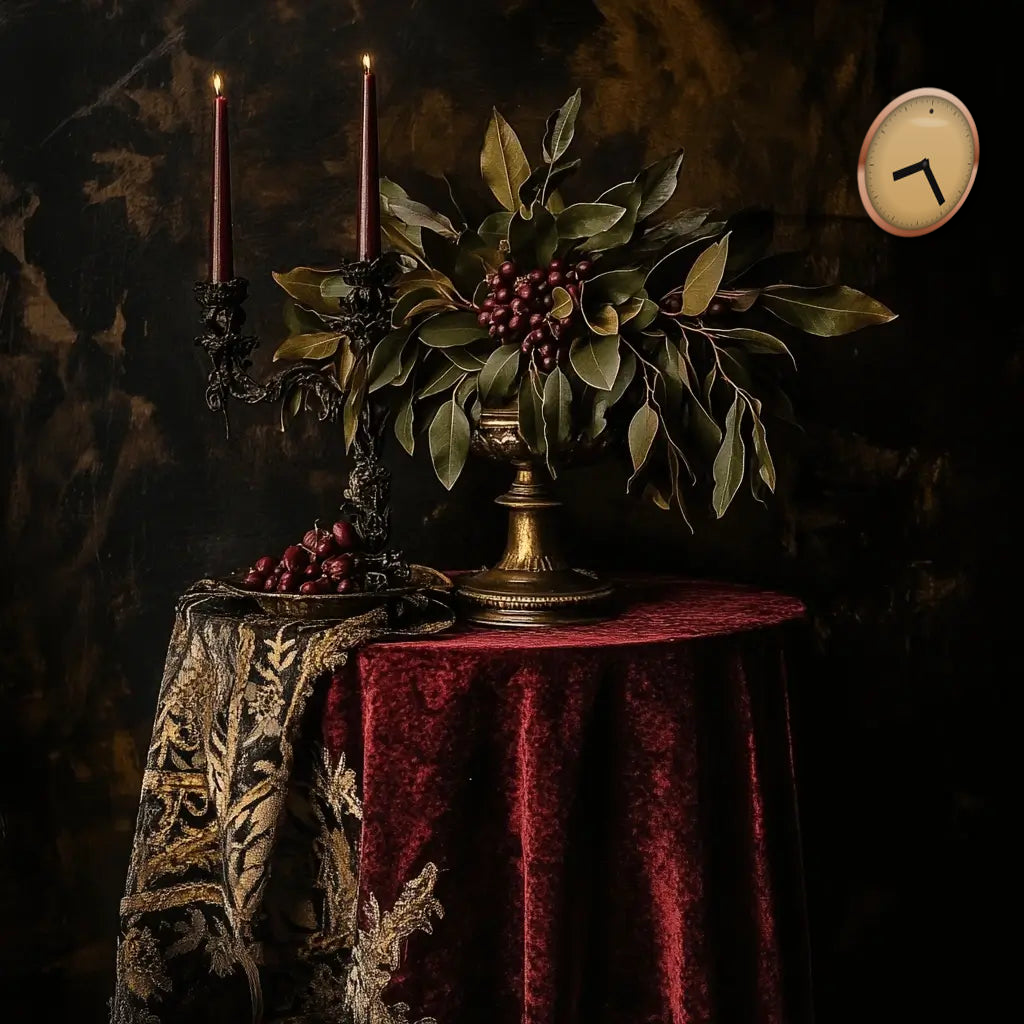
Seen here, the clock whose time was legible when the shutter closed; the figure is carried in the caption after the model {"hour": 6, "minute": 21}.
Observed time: {"hour": 8, "minute": 24}
